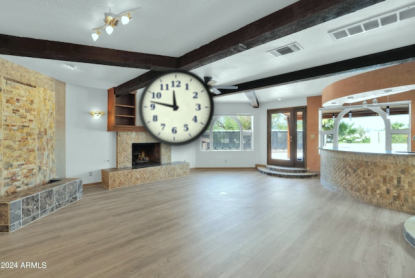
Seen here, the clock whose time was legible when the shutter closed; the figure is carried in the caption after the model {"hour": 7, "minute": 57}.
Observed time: {"hour": 11, "minute": 47}
